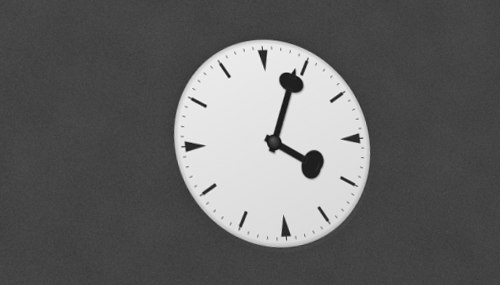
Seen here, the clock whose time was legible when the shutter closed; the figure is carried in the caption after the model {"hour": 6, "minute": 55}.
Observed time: {"hour": 4, "minute": 4}
